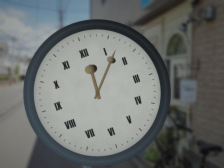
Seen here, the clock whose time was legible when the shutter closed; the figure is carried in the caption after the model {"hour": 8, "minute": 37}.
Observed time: {"hour": 12, "minute": 7}
